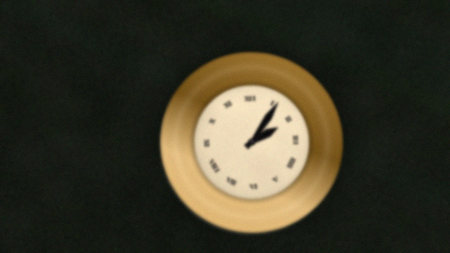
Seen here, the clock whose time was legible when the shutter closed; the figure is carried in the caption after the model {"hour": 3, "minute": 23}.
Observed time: {"hour": 2, "minute": 6}
